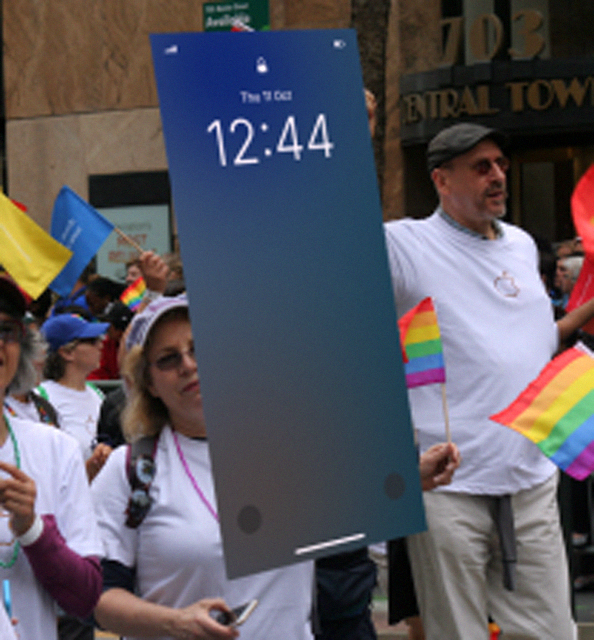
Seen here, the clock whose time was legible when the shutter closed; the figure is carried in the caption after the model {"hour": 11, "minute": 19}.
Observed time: {"hour": 12, "minute": 44}
